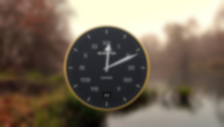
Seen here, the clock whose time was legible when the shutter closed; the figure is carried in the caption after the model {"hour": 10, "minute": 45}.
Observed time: {"hour": 12, "minute": 11}
